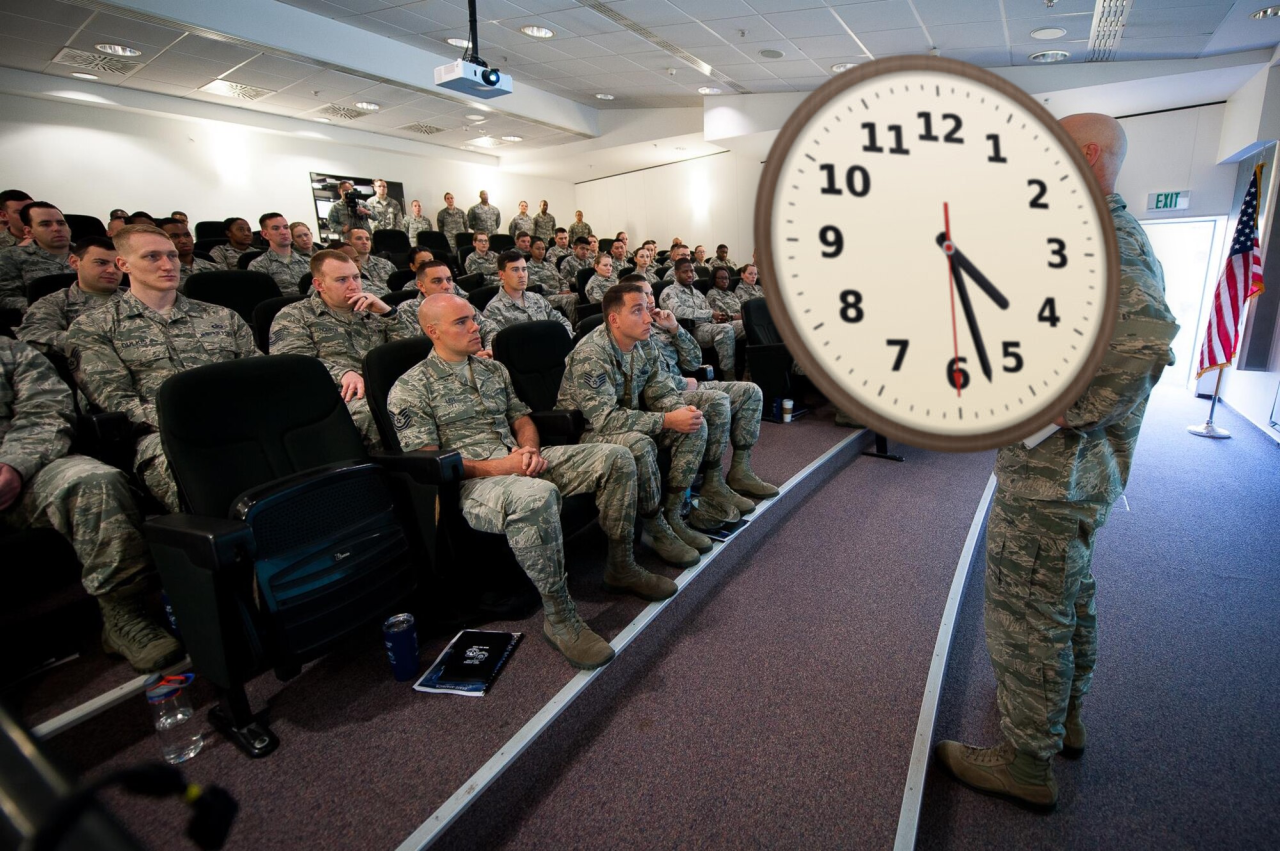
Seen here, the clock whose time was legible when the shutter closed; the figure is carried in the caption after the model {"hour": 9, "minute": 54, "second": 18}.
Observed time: {"hour": 4, "minute": 27, "second": 30}
